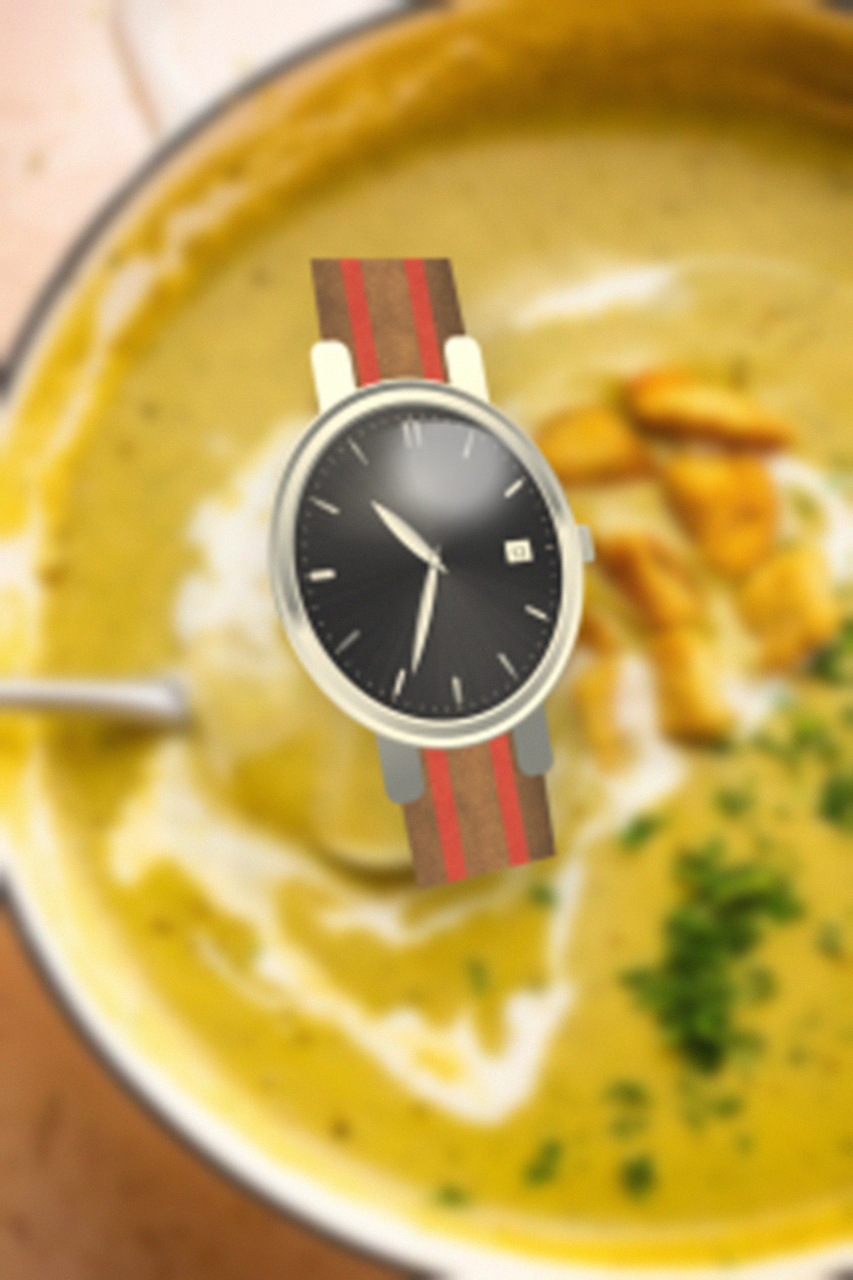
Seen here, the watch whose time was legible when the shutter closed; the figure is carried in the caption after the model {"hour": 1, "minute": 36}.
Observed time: {"hour": 10, "minute": 34}
